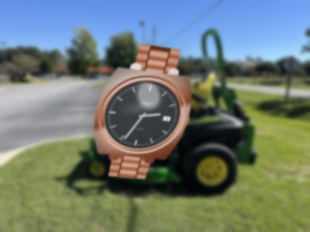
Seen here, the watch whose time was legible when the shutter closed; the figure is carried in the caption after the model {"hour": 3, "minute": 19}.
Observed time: {"hour": 2, "minute": 34}
